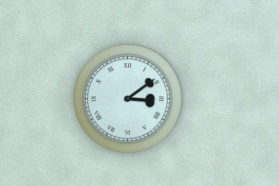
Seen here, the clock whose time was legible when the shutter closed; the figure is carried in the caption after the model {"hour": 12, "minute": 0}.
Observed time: {"hour": 3, "minute": 9}
